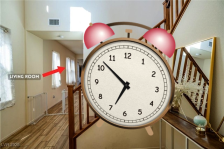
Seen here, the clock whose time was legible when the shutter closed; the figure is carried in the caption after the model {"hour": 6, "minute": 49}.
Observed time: {"hour": 6, "minute": 52}
